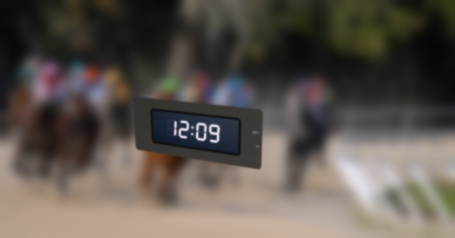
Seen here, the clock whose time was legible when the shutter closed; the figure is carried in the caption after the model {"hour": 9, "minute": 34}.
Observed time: {"hour": 12, "minute": 9}
